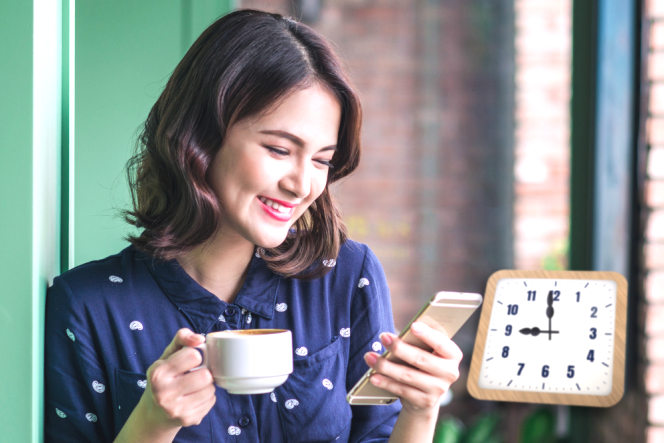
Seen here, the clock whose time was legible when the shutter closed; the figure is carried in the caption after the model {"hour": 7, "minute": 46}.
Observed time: {"hour": 8, "minute": 59}
